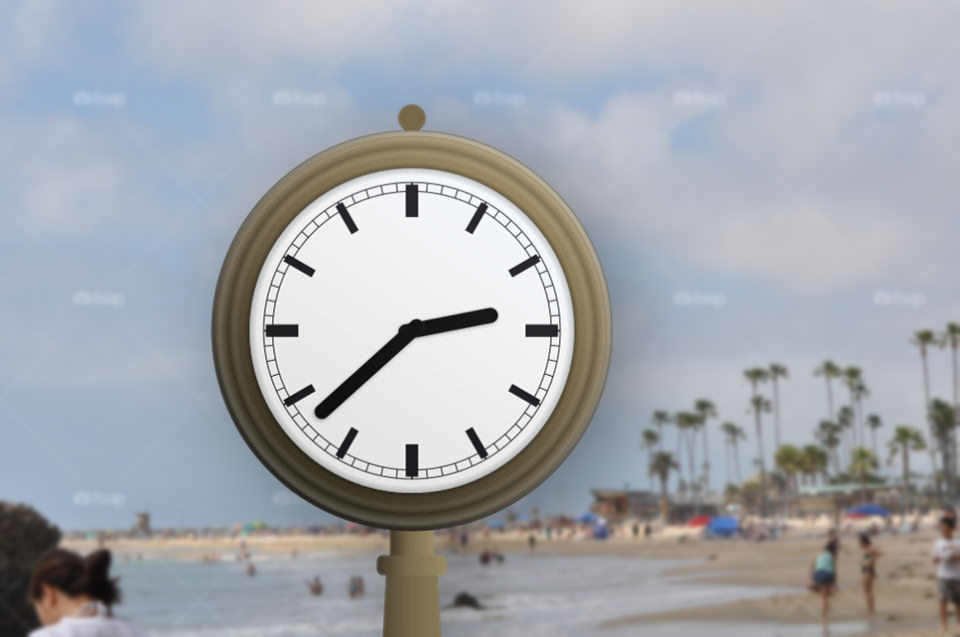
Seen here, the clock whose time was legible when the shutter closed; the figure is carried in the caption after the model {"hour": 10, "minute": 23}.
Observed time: {"hour": 2, "minute": 38}
